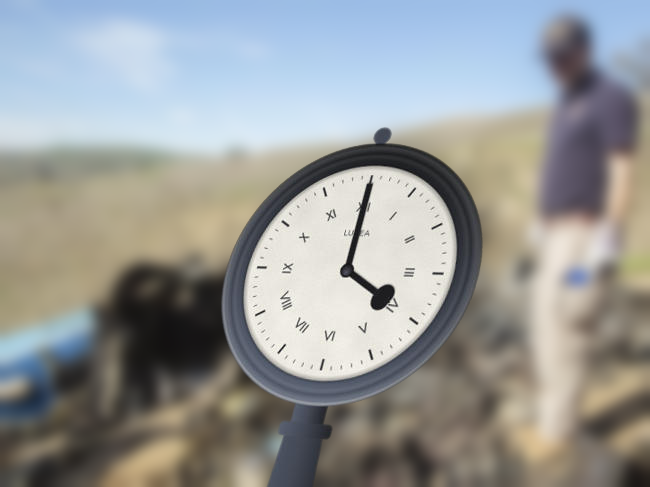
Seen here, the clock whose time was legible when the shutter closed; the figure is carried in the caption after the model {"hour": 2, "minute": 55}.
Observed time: {"hour": 4, "minute": 0}
